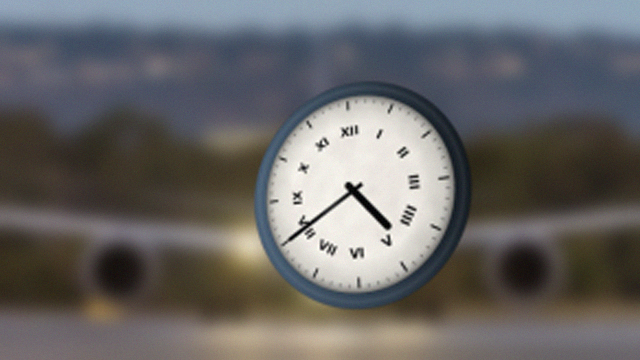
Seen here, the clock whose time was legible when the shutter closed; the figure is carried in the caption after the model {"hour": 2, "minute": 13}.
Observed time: {"hour": 4, "minute": 40}
